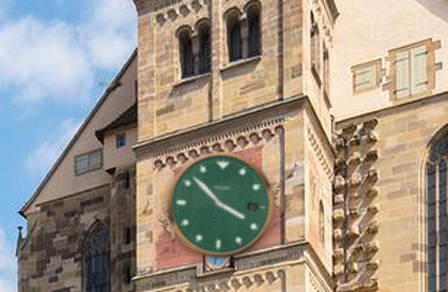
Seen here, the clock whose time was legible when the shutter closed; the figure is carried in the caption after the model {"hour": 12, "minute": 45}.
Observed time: {"hour": 3, "minute": 52}
